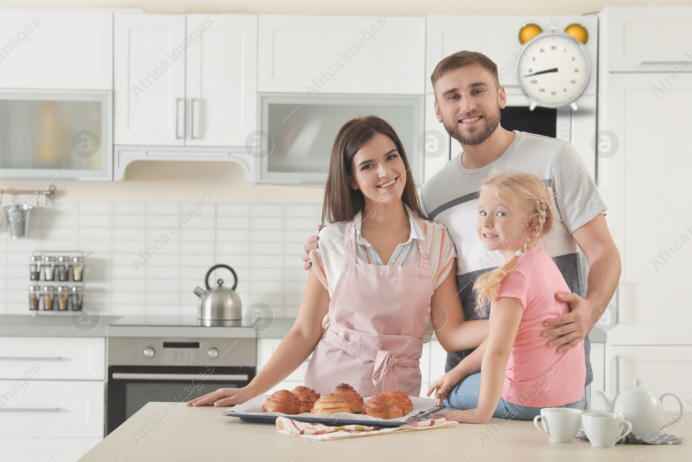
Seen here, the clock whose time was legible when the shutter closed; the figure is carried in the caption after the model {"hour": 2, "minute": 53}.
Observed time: {"hour": 8, "minute": 43}
